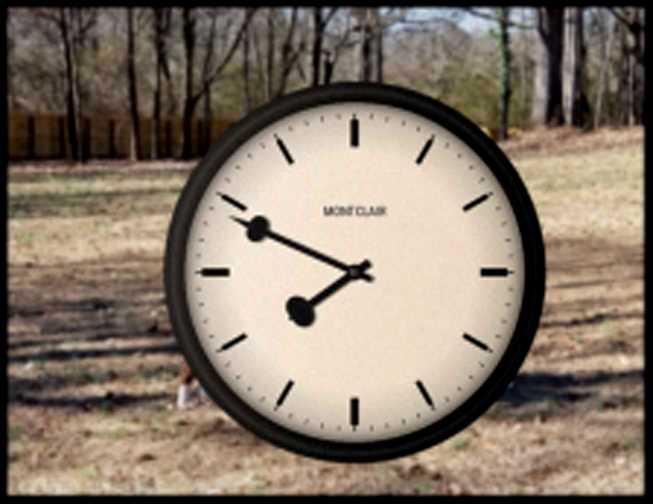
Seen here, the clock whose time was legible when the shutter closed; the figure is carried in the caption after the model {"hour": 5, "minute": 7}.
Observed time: {"hour": 7, "minute": 49}
